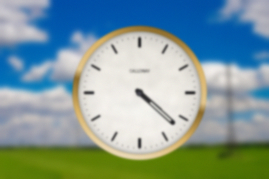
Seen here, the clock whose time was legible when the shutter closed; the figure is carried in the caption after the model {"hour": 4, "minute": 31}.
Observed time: {"hour": 4, "minute": 22}
